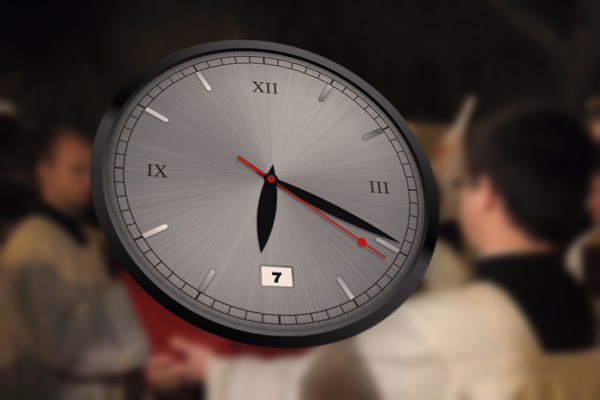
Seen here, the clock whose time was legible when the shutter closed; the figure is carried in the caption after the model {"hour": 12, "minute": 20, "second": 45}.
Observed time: {"hour": 6, "minute": 19, "second": 21}
